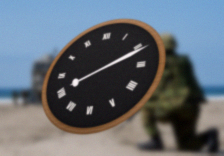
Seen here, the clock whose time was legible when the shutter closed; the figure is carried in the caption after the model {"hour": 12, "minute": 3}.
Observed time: {"hour": 8, "minute": 11}
